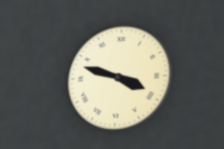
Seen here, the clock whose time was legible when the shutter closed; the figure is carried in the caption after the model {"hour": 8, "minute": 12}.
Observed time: {"hour": 3, "minute": 48}
